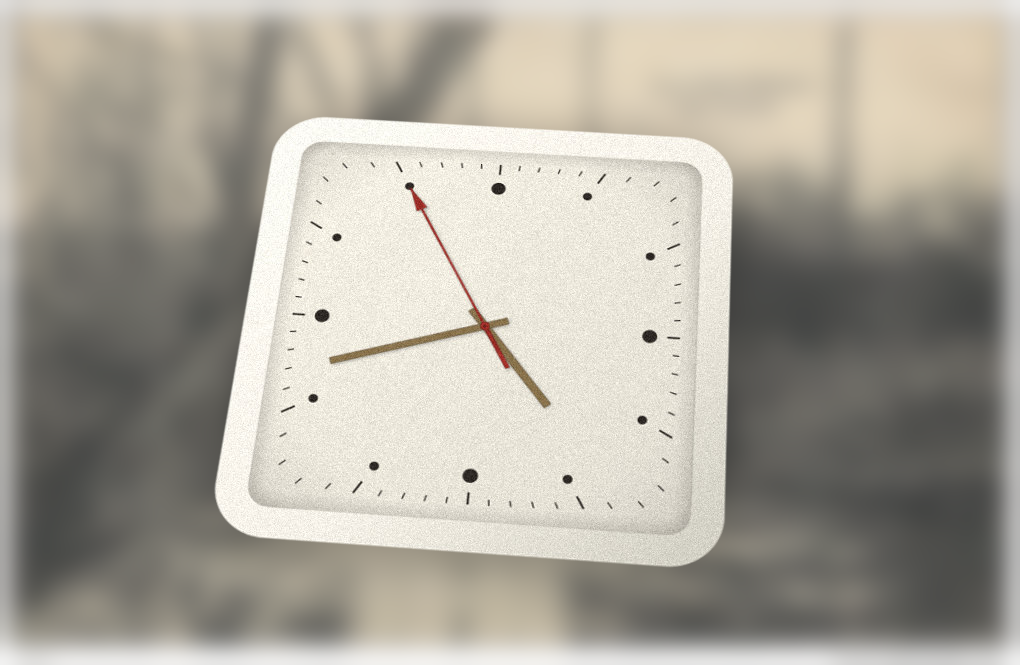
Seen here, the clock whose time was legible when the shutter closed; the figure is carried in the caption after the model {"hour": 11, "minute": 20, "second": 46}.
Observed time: {"hour": 4, "minute": 41, "second": 55}
